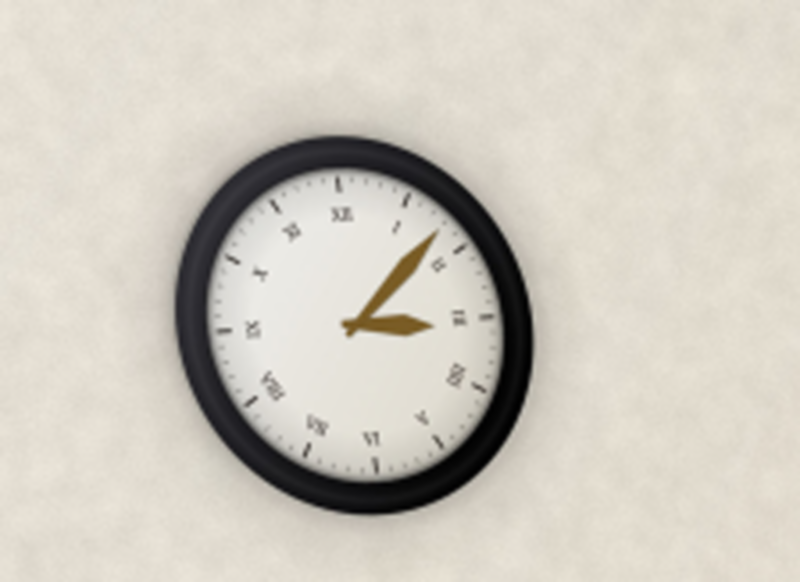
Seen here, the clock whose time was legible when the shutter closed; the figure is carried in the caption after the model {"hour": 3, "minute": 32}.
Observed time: {"hour": 3, "minute": 8}
